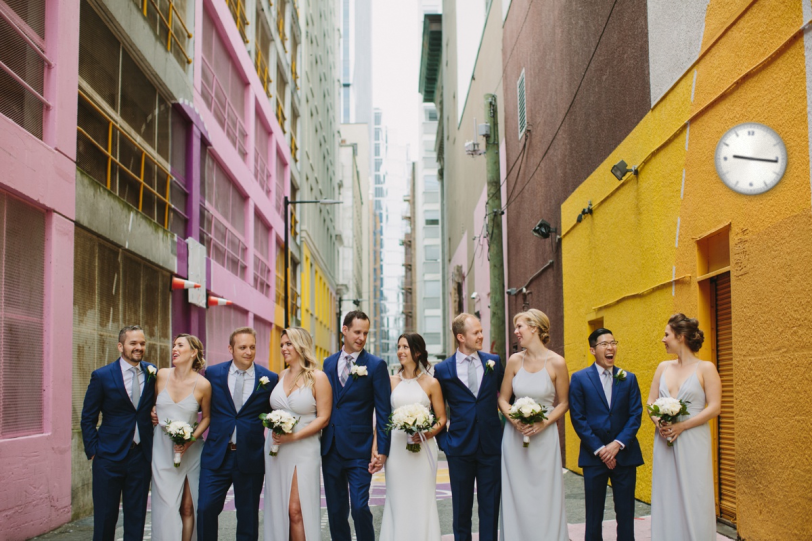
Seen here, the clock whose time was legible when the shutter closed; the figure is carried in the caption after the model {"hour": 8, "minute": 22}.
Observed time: {"hour": 9, "minute": 16}
